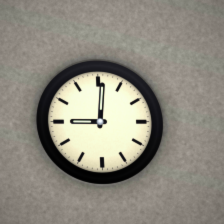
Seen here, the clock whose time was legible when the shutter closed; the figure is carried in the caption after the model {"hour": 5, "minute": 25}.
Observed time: {"hour": 9, "minute": 1}
